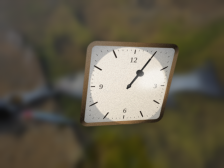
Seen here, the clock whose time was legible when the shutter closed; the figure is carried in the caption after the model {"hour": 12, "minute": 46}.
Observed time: {"hour": 1, "minute": 5}
